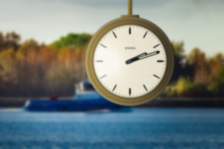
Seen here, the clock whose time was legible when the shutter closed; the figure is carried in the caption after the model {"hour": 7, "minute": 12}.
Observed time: {"hour": 2, "minute": 12}
